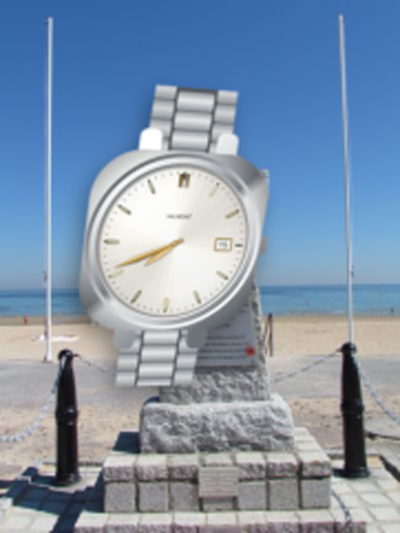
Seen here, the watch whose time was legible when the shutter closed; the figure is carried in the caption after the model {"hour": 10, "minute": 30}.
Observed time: {"hour": 7, "minute": 41}
